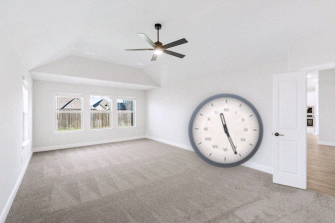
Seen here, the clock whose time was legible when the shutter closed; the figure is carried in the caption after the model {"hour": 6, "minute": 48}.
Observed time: {"hour": 11, "minute": 26}
